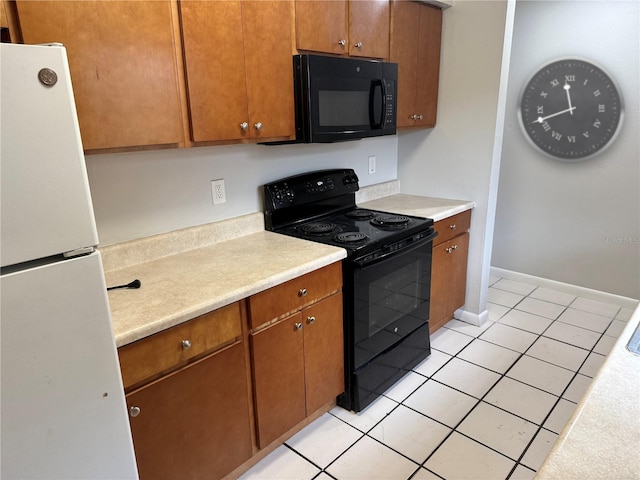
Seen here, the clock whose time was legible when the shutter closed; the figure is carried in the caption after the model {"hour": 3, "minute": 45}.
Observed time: {"hour": 11, "minute": 42}
